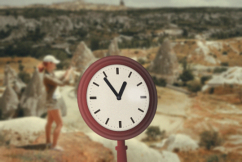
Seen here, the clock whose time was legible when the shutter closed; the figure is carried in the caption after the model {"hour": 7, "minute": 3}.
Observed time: {"hour": 12, "minute": 54}
